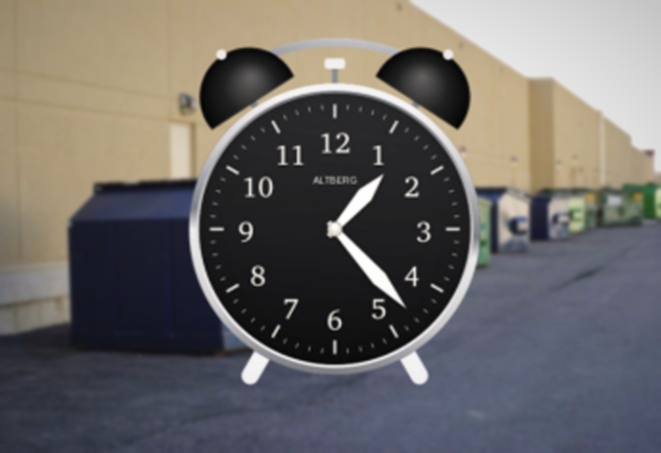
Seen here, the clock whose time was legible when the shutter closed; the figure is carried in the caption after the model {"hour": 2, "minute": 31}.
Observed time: {"hour": 1, "minute": 23}
